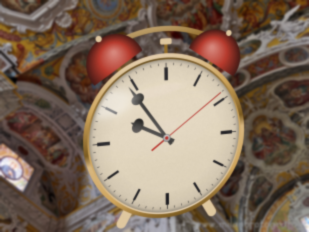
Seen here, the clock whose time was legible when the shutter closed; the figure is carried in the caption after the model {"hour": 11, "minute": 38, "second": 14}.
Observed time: {"hour": 9, "minute": 54, "second": 9}
